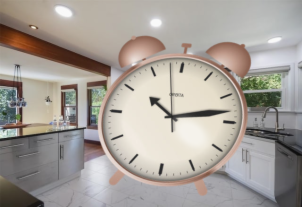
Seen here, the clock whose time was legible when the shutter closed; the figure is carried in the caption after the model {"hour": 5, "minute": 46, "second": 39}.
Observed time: {"hour": 10, "minute": 12, "second": 58}
